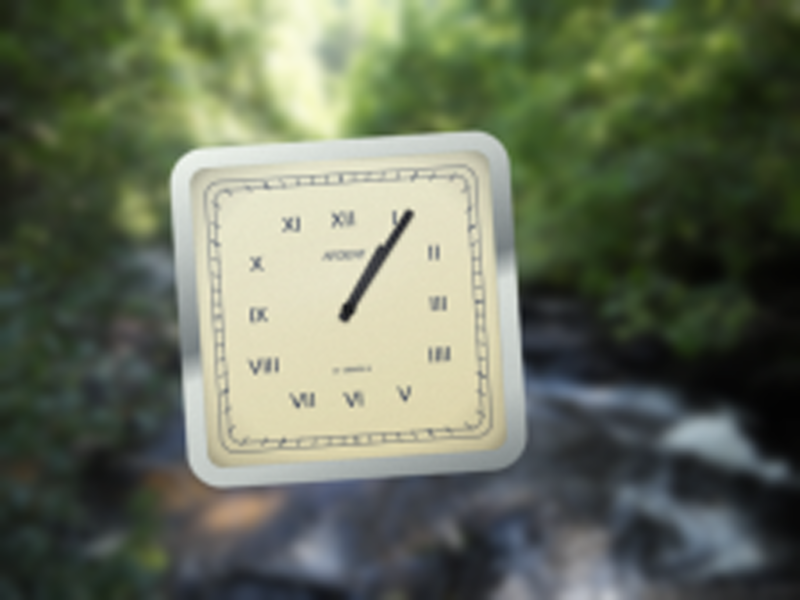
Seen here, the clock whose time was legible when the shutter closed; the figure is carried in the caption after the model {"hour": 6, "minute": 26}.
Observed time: {"hour": 1, "minute": 6}
